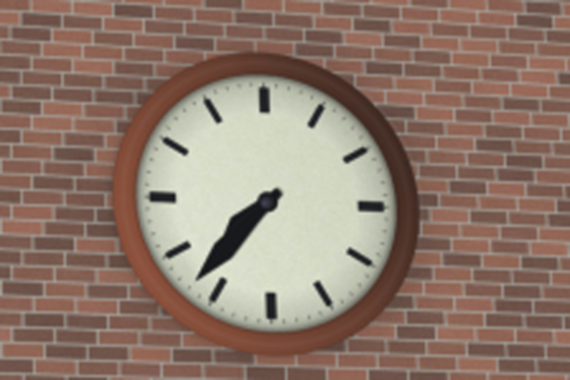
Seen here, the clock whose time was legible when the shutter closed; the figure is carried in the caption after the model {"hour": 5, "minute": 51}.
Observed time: {"hour": 7, "minute": 37}
